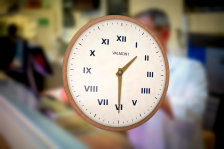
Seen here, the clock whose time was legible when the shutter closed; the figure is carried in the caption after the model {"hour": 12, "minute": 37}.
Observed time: {"hour": 1, "minute": 30}
